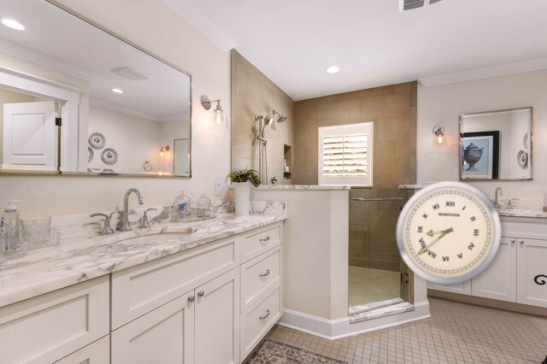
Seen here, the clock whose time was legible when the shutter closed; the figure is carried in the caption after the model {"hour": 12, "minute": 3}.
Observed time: {"hour": 8, "minute": 38}
